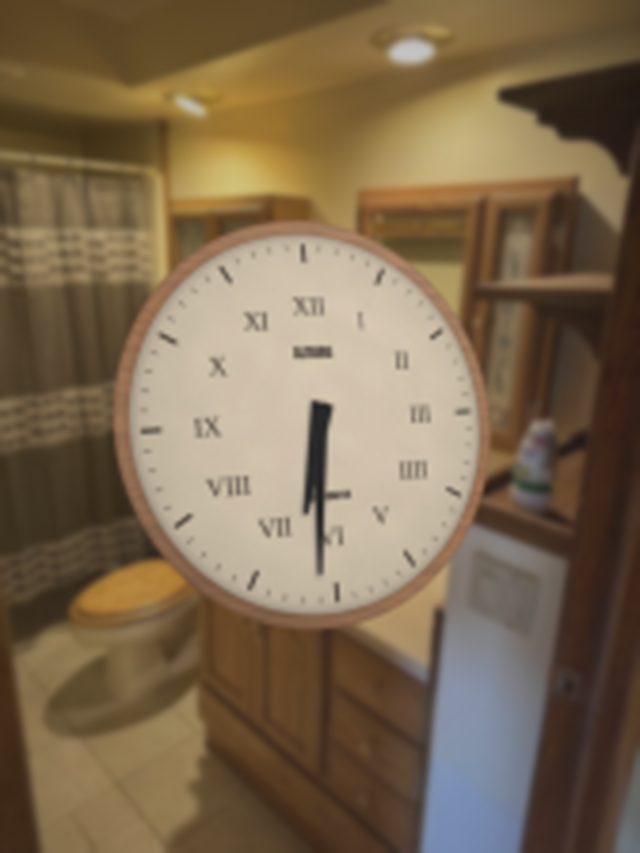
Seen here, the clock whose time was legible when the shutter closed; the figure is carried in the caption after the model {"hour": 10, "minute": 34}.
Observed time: {"hour": 6, "minute": 31}
